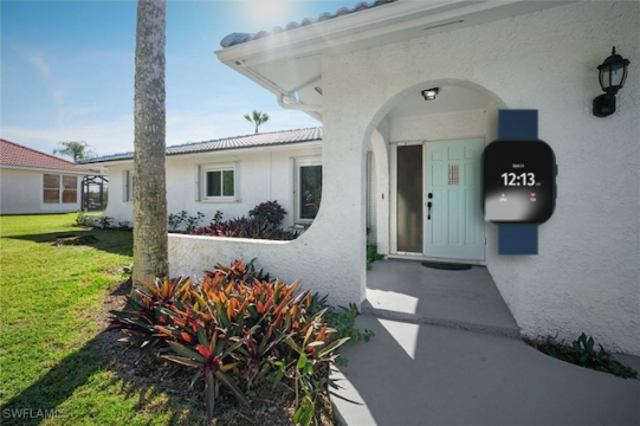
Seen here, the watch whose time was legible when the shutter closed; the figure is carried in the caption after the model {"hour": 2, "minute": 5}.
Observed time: {"hour": 12, "minute": 13}
